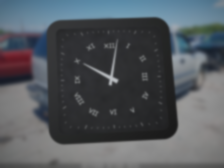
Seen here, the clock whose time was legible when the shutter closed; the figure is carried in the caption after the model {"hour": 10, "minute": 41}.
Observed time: {"hour": 10, "minute": 2}
